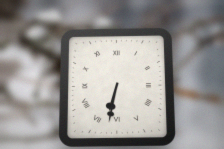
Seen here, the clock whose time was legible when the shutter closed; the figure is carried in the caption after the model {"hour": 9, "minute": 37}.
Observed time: {"hour": 6, "minute": 32}
